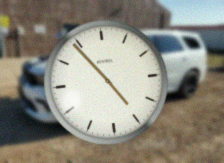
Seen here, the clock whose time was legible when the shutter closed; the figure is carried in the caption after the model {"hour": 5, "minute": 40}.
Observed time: {"hour": 4, "minute": 54}
